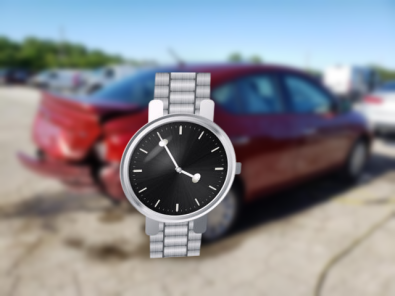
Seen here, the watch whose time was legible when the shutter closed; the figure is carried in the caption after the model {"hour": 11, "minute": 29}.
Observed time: {"hour": 3, "minute": 55}
